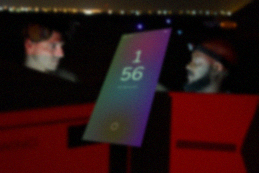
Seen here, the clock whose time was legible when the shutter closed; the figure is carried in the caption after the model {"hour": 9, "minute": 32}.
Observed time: {"hour": 1, "minute": 56}
